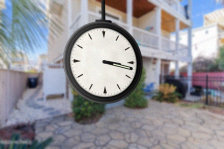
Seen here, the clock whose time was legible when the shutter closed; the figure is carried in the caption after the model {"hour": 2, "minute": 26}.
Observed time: {"hour": 3, "minute": 17}
